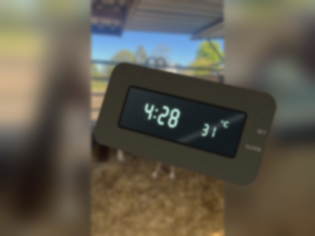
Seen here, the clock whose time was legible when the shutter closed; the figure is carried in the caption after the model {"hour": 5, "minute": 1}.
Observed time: {"hour": 4, "minute": 28}
